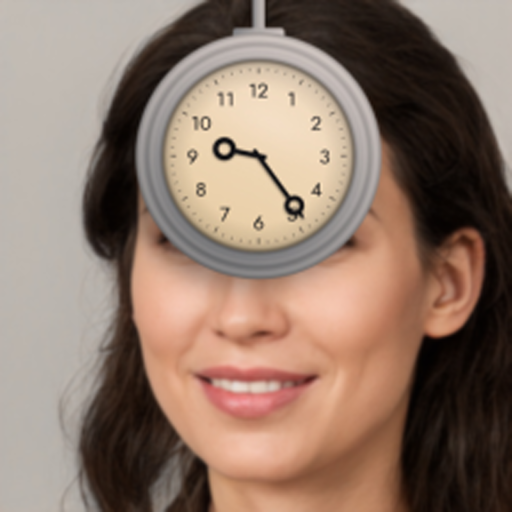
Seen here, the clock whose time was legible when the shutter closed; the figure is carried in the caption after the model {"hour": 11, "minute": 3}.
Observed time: {"hour": 9, "minute": 24}
